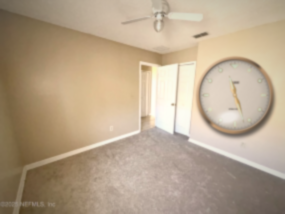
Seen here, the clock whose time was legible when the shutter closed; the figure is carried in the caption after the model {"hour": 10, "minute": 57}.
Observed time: {"hour": 11, "minute": 27}
